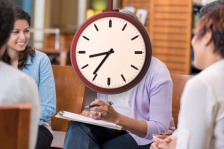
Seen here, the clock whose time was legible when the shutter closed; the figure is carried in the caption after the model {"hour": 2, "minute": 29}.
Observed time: {"hour": 8, "minute": 36}
